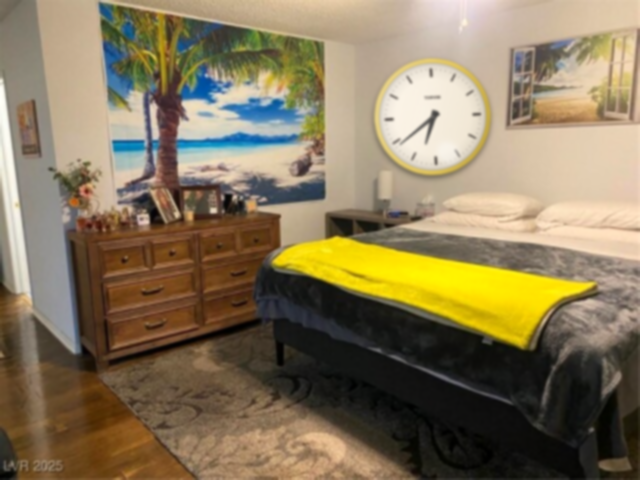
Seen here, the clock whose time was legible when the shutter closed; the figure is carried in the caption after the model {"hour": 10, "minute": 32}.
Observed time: {"hour": 6, "minute": 39}
